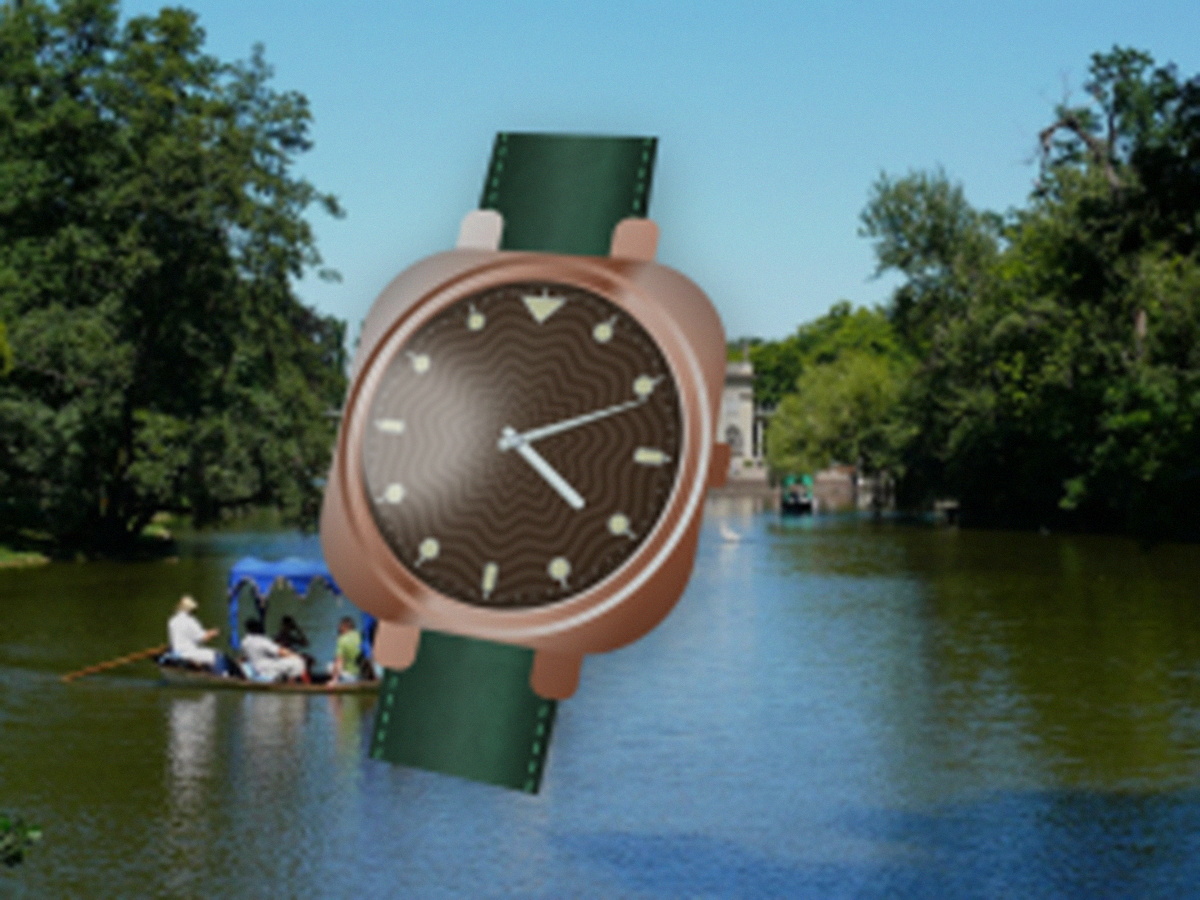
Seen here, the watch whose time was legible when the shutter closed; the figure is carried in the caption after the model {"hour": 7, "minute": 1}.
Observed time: {"hour": 4, "minute": 11}
